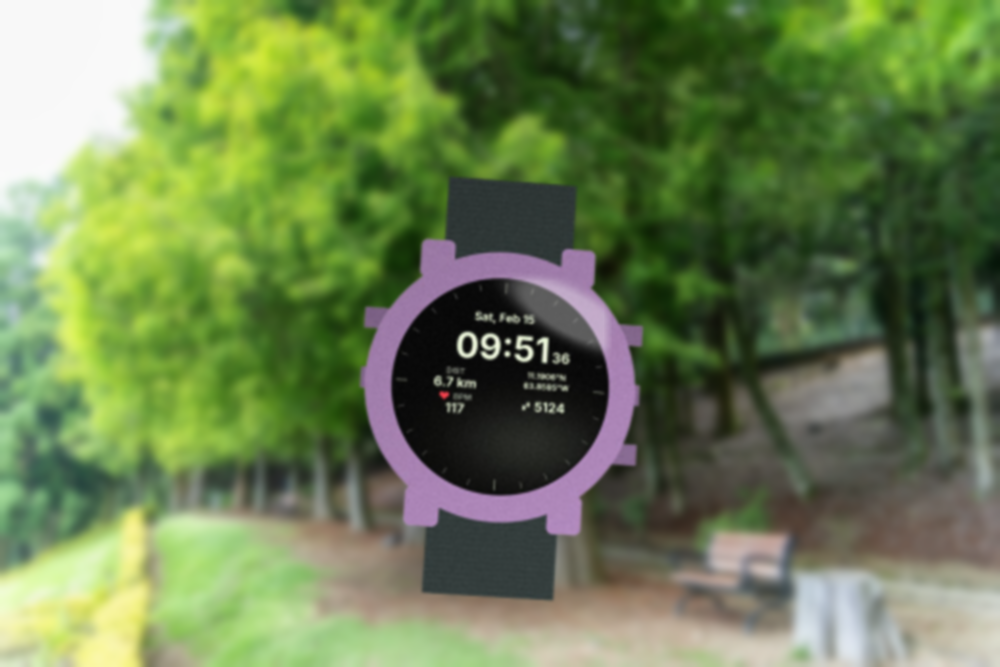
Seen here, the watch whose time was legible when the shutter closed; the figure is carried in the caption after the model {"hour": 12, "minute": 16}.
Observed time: {"hour": 9, "minute": 51}
